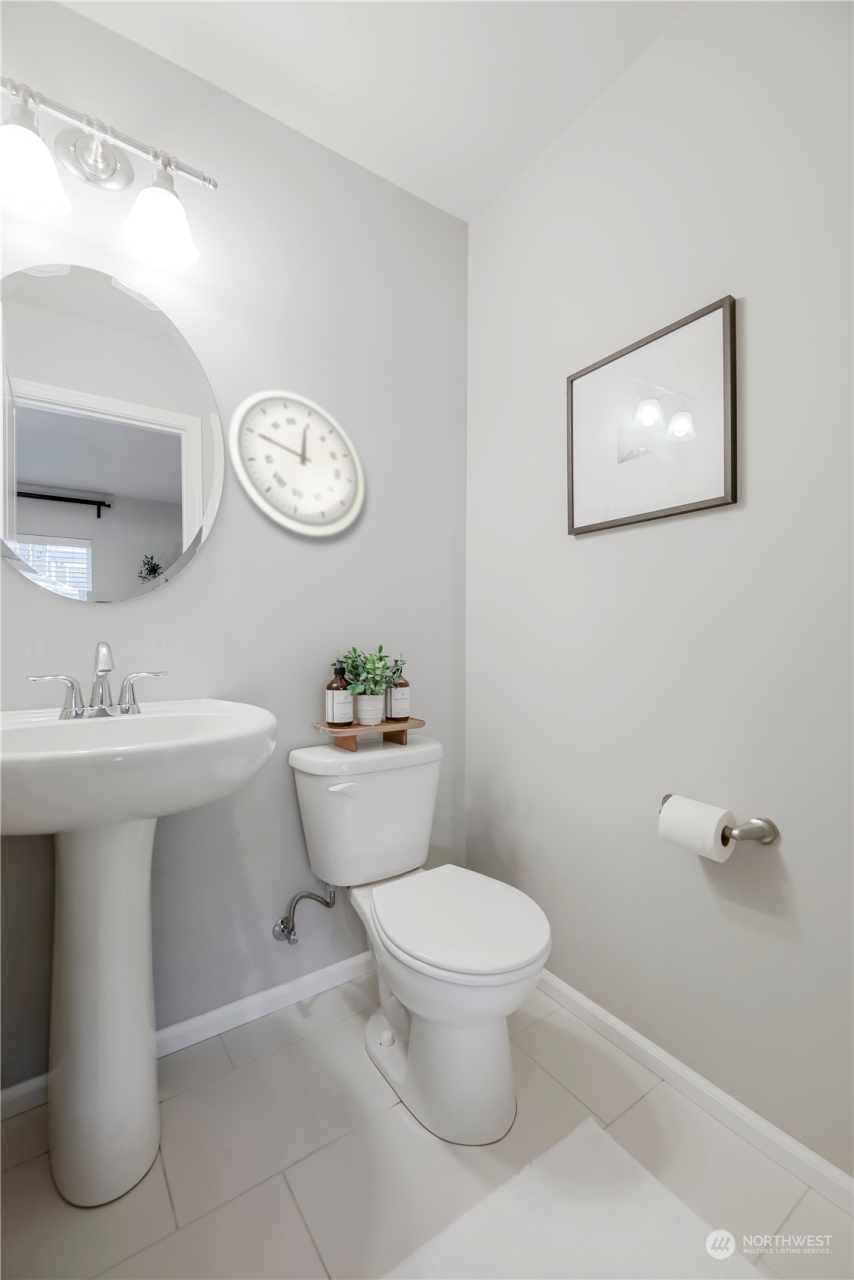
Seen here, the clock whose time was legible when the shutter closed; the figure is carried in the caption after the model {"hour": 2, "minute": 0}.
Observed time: {"hour": 12, "minute": 50}
